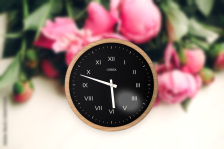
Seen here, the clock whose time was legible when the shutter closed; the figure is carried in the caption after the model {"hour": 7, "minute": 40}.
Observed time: {"hour": 5, "minute": 48}
